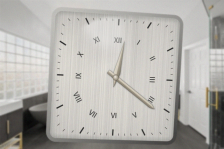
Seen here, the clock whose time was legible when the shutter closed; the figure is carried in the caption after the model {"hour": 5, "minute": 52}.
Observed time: {"hour": 12, "minute": 21}
